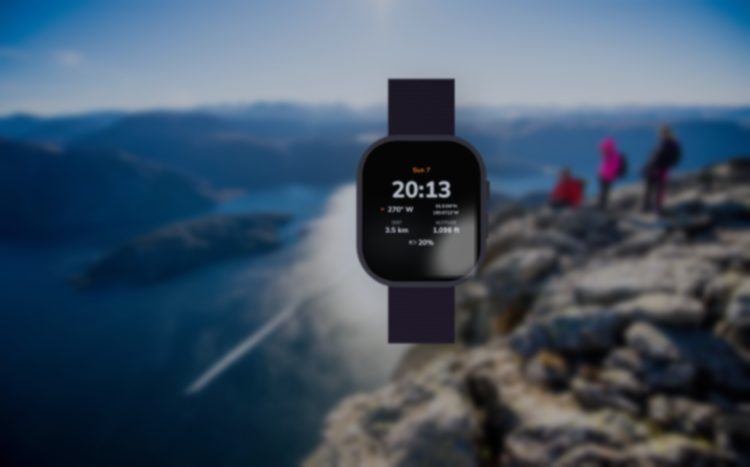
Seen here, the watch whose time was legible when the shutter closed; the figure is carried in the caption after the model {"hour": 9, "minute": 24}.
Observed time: {"hour": 20, "minute": 13}
